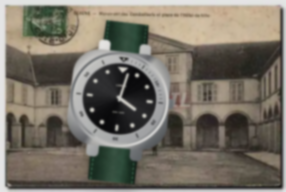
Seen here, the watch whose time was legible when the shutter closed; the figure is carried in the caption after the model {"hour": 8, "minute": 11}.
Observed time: {"hour": 4, "minute": 2}
